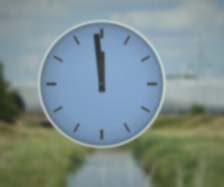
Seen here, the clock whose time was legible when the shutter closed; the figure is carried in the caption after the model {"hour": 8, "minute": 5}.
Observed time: {"hour": 11, "minute": 59}
